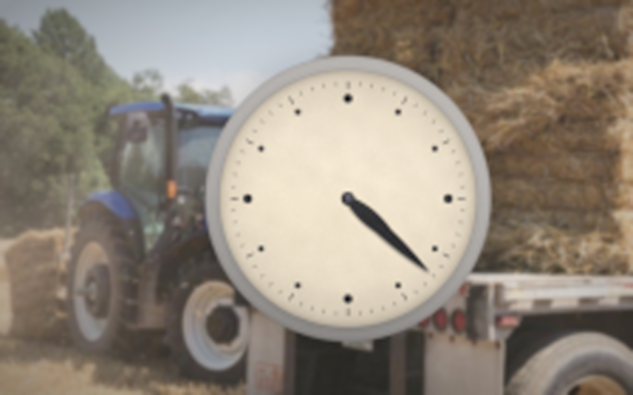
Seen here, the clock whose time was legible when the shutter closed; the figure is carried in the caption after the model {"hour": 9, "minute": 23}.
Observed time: {"hour": 4, "minute": 22}
